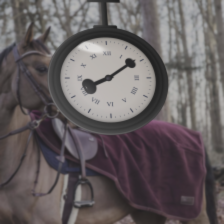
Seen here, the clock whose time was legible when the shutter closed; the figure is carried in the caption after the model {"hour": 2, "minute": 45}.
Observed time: {"hour": 8, "minute": 9}
